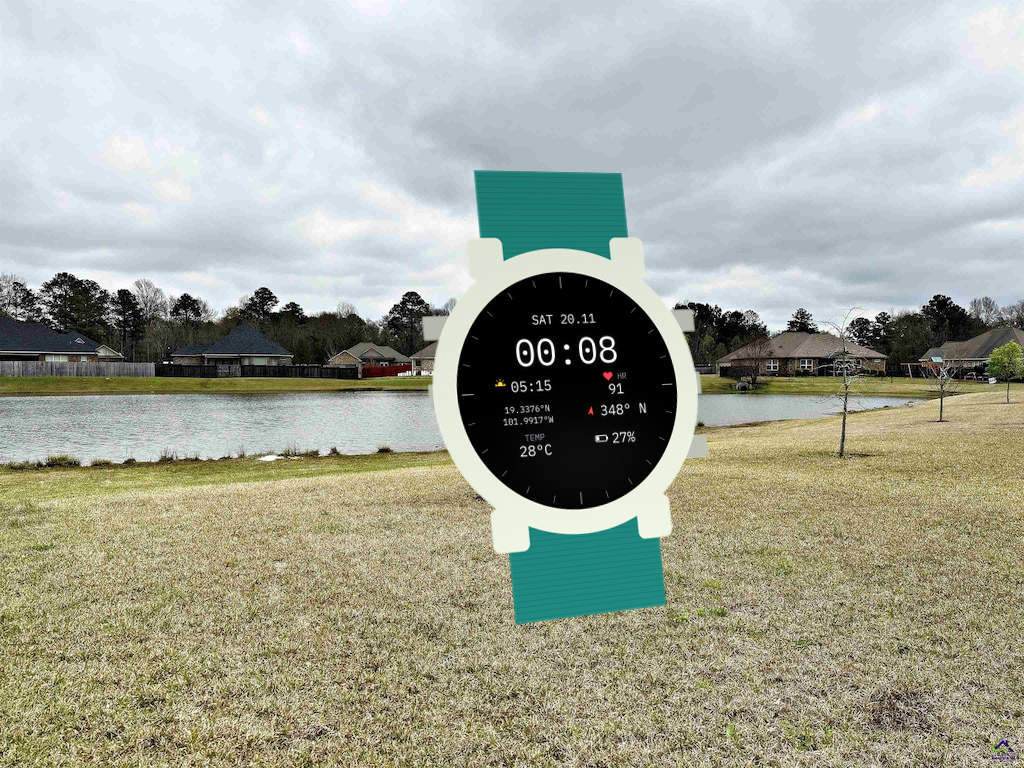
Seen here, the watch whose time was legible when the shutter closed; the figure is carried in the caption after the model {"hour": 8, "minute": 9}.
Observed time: {"hour": 0, "minute": 8}
